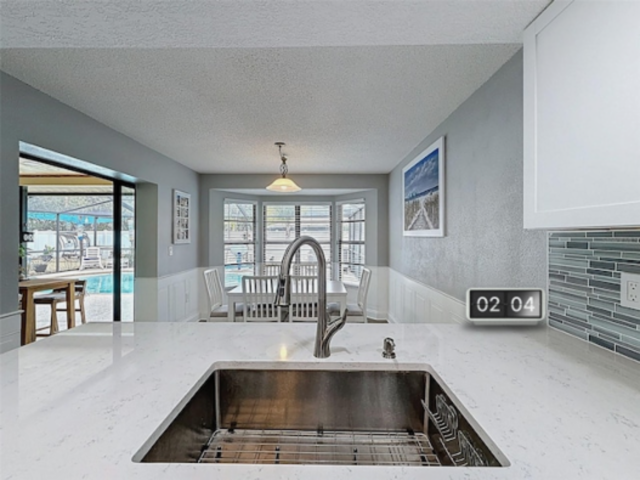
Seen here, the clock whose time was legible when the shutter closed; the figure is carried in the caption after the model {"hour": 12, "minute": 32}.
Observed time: {"hour": 2, "minute": 4}
